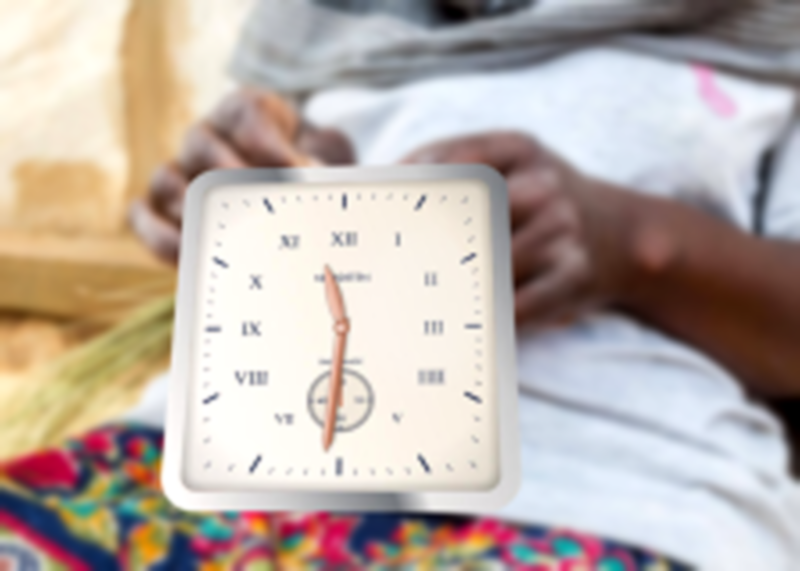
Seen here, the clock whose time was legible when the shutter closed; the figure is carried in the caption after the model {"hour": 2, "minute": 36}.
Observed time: {"hour": 11, "minute": 31}
